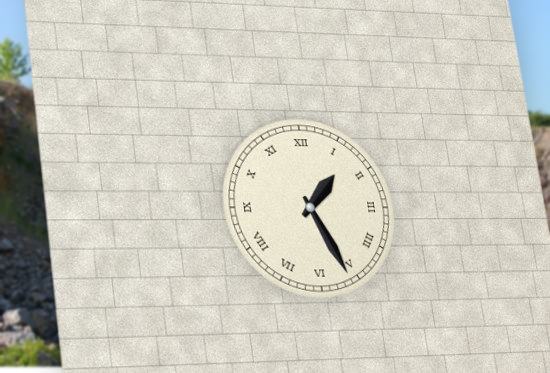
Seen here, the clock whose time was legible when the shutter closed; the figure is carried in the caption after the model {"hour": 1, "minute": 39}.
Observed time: {"hour": 1, "minute": 26}
